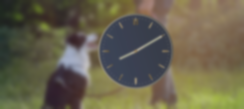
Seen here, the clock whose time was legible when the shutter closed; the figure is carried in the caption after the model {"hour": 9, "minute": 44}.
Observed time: {"hour": 8, "minute": 10}
